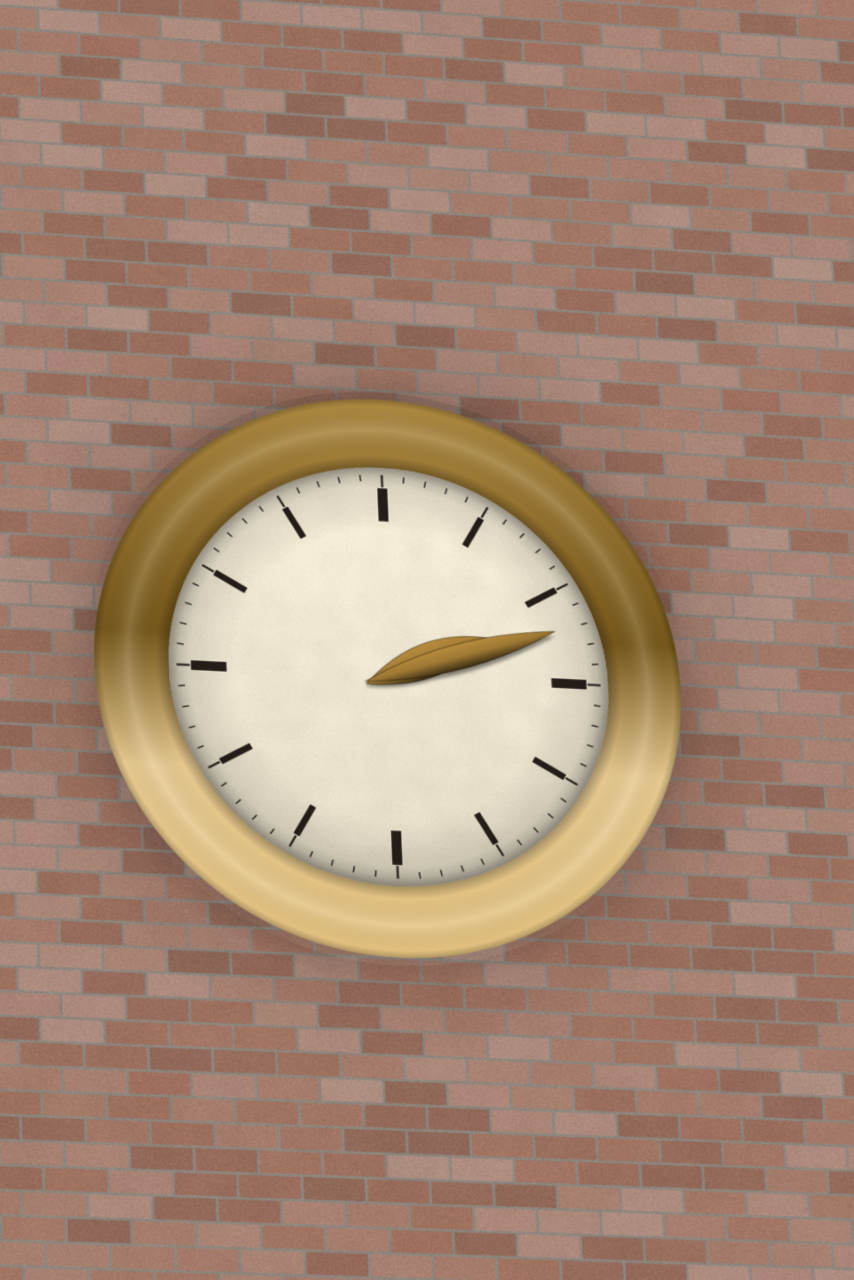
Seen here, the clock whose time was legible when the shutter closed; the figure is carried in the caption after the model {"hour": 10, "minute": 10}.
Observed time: {"hour": 2, "minute": 12}
